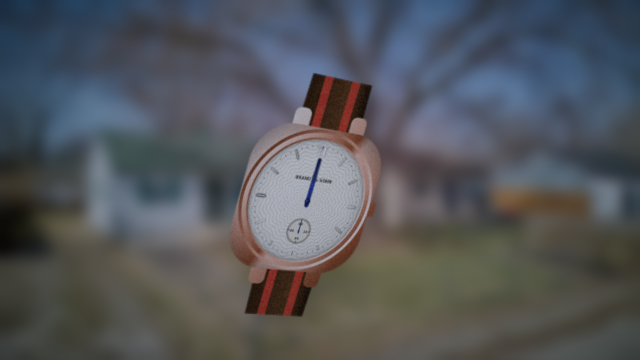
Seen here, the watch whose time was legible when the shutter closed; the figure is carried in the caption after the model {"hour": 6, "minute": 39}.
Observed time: {"hour": 12, "minute": 0}
